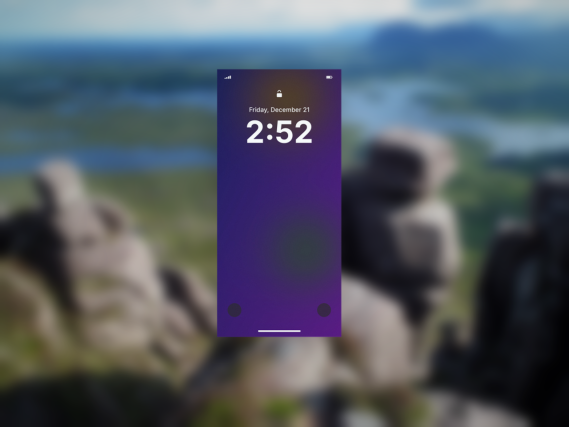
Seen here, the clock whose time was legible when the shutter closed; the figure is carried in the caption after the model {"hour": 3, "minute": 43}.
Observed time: {"hour": 2, "minute": 52}
